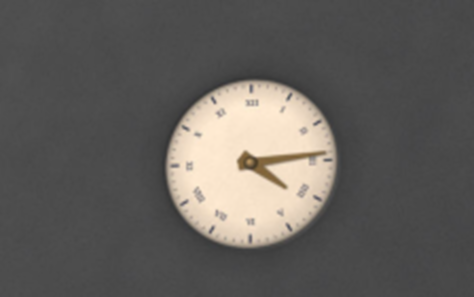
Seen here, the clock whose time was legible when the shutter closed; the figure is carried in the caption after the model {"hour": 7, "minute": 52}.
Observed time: {"hour": 4, "minute": 14}
